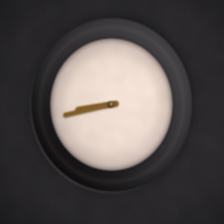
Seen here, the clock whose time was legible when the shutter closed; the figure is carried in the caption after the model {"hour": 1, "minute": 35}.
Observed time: {"hour": 8, "minute": 43}
